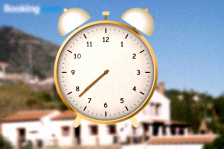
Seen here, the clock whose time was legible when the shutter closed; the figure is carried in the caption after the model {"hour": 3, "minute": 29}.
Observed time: {"hour": 7, "minute": 38}
